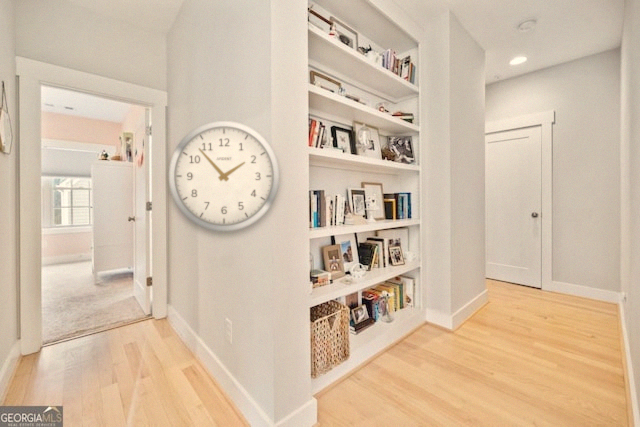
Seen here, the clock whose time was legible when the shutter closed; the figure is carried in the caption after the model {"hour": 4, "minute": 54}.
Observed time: {"hour": 1, "minute": 53}
